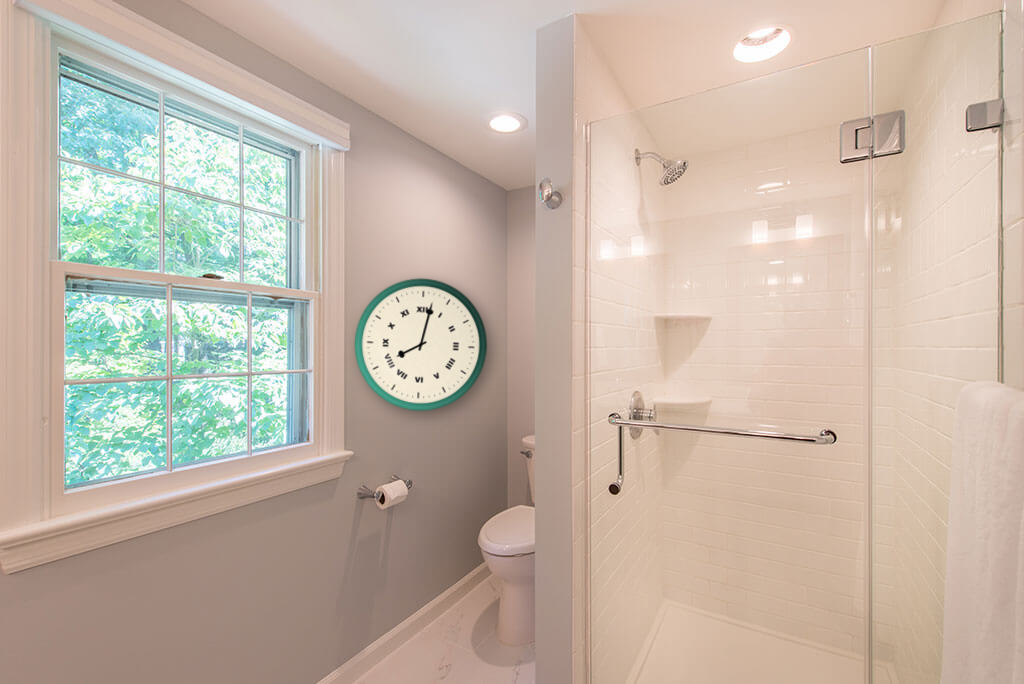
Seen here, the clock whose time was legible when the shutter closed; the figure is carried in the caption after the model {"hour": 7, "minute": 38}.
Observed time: {"hour": 8, "minute": 2}
